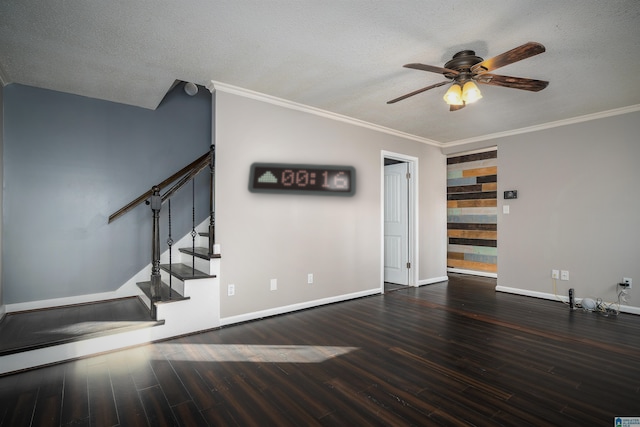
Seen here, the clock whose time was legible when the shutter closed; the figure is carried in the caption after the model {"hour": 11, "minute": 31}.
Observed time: {"hour": 0, "minute": 16}
